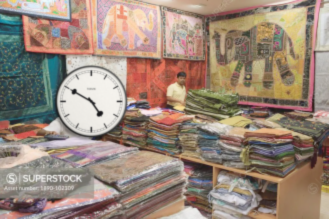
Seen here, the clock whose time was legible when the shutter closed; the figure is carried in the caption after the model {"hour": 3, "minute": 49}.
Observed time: {"hour": 4, "minute": 50}
